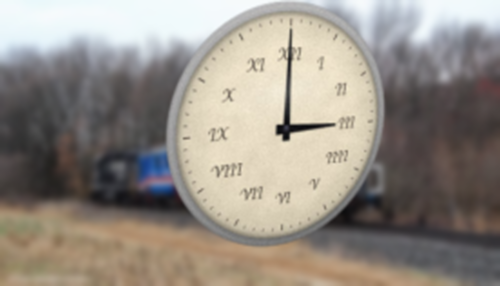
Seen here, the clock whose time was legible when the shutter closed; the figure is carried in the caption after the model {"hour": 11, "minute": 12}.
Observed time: {"hour": 3, "minute": 0}
